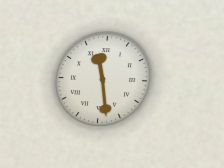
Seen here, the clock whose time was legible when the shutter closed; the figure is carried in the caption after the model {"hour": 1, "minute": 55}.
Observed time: {"hour": 11, "minute": 28}
